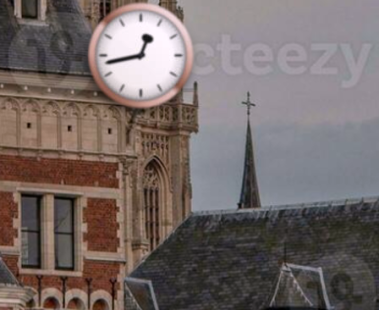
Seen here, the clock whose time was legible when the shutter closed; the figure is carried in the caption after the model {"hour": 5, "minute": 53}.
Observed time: {"hour": 12, "minute": 43}
